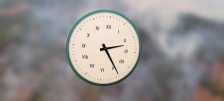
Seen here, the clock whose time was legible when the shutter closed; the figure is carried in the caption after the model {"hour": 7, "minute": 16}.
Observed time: {"hour": 2, "minute": 24}
